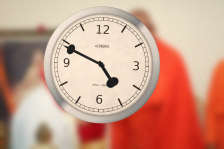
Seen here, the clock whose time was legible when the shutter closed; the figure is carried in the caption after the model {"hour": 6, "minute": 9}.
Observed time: {"hour": 4, "minute": 49}
